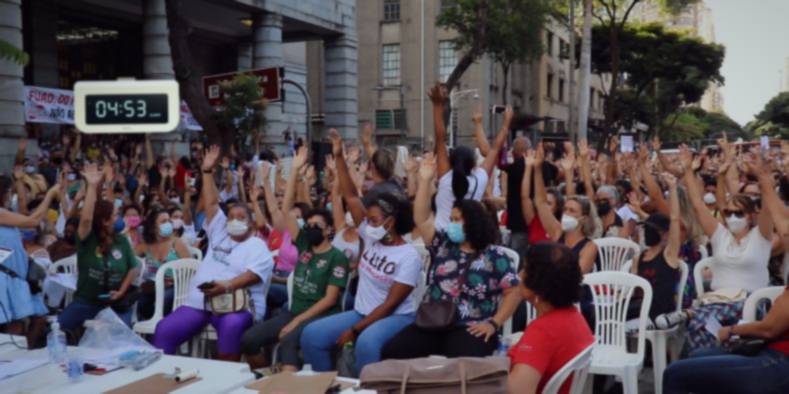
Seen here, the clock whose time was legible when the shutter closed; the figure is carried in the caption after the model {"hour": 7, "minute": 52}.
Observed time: {"hour": 4, "minute": 53}
